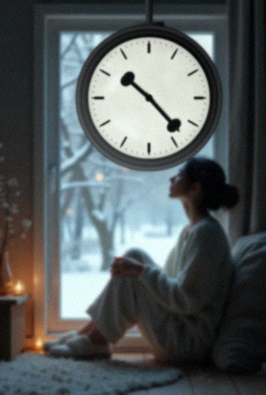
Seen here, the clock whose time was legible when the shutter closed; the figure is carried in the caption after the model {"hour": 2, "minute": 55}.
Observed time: {"hour": 10, "minute": 23}
